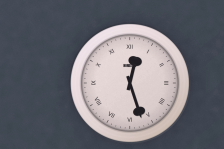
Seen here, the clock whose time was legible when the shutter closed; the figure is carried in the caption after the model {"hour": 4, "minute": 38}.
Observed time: {"hour": 12, "minute": 27}
